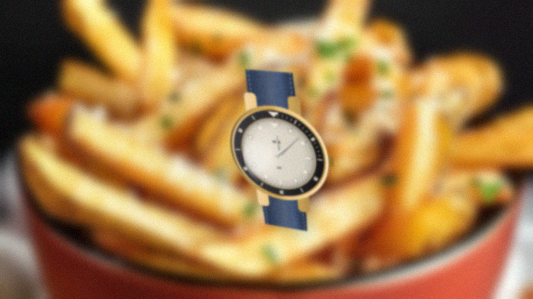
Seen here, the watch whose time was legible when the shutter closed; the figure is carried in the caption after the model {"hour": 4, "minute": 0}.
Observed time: {"hour": 12, "minute": 8}
